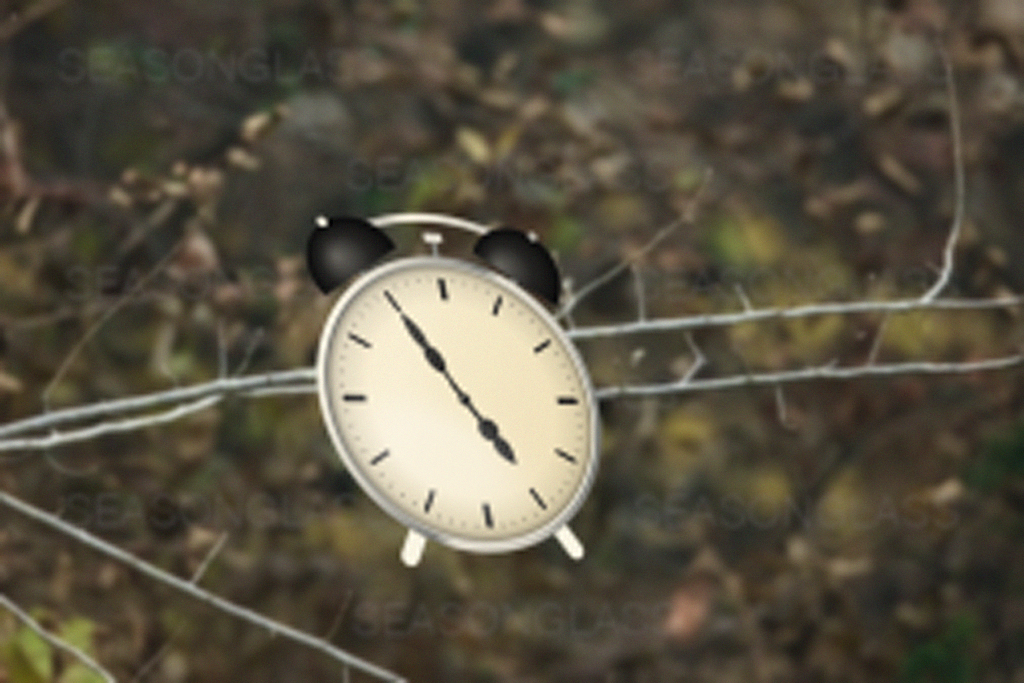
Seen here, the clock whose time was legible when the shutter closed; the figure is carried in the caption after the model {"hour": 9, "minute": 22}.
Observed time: {"hour": 4, "minute": 55}
